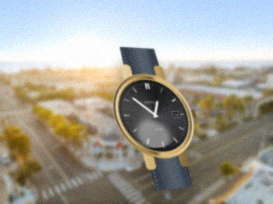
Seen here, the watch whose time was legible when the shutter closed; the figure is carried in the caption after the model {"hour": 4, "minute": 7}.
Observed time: {"hour": 12, "minute": 52}
